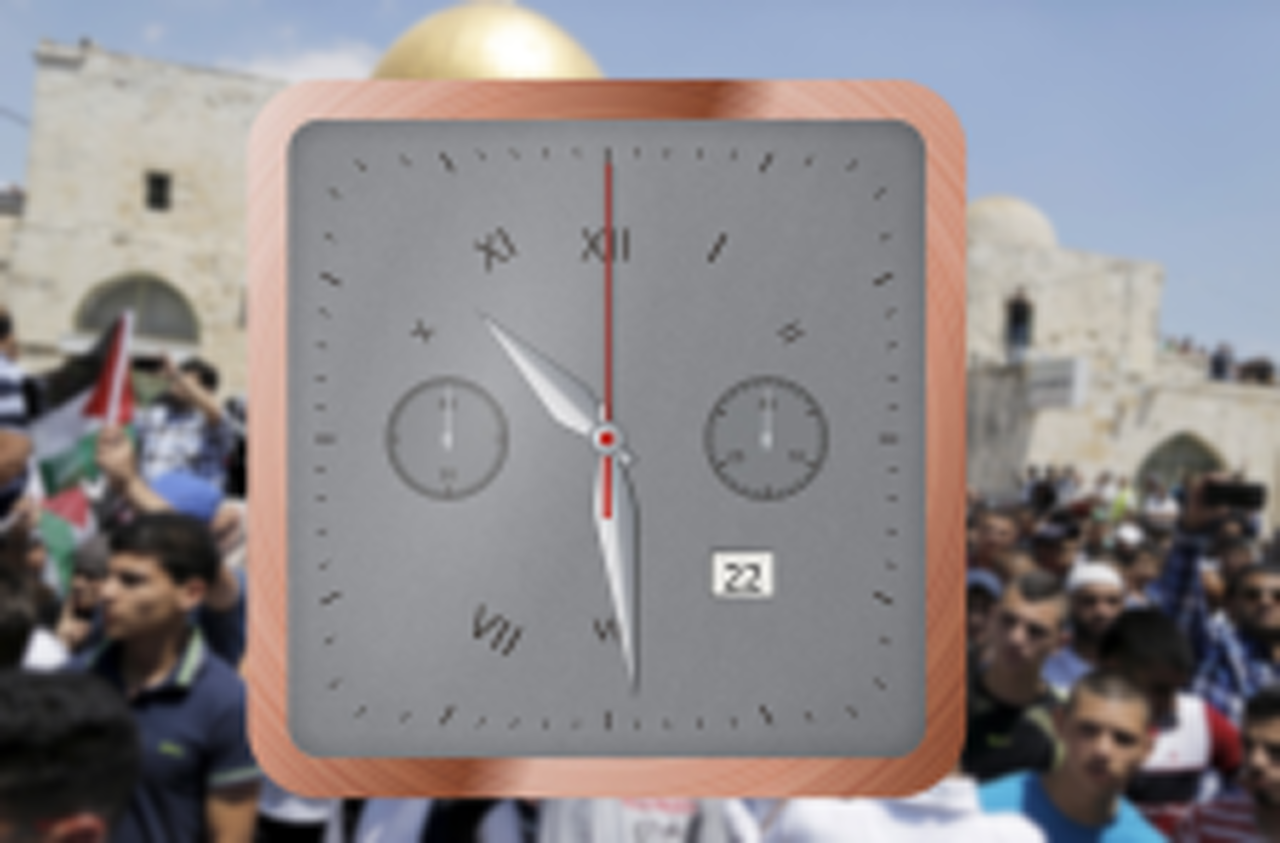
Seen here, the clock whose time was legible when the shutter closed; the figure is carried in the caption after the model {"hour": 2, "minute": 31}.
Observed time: {"hour": 10, "minute": 29}
